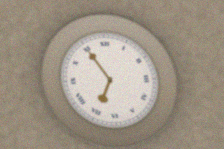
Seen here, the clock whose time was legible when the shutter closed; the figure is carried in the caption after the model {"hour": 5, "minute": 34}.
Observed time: {"hour": 6, "minute": 55}
